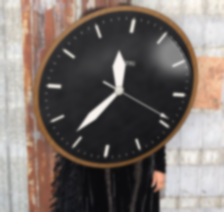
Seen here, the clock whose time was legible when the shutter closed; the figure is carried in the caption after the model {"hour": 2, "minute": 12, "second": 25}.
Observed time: {"hour": 11, "minute": 36, "second": 19}
